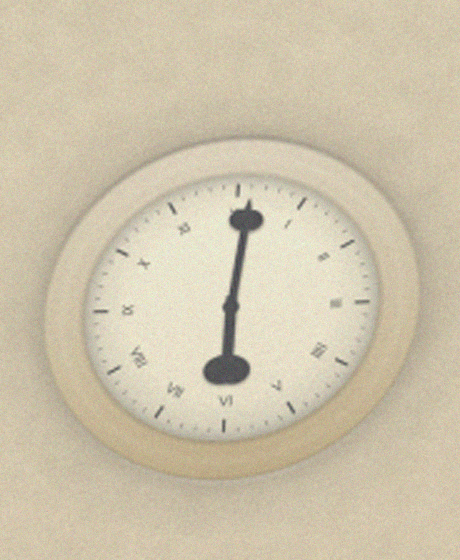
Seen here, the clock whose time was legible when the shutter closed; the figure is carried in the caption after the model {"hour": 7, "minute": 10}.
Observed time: {"hour": 6, "minute": 1}
